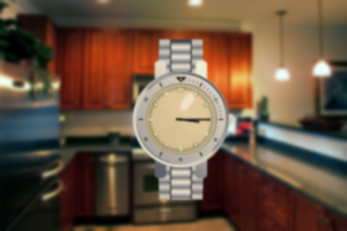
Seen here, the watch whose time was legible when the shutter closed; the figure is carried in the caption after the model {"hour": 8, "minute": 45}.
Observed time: {"hour": 3, "minute": 15}
